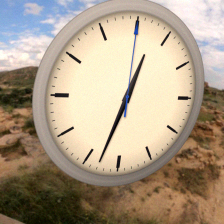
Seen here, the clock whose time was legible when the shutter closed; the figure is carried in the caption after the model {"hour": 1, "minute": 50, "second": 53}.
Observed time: {"hour": 12, "minute": 33, "second": 0}
